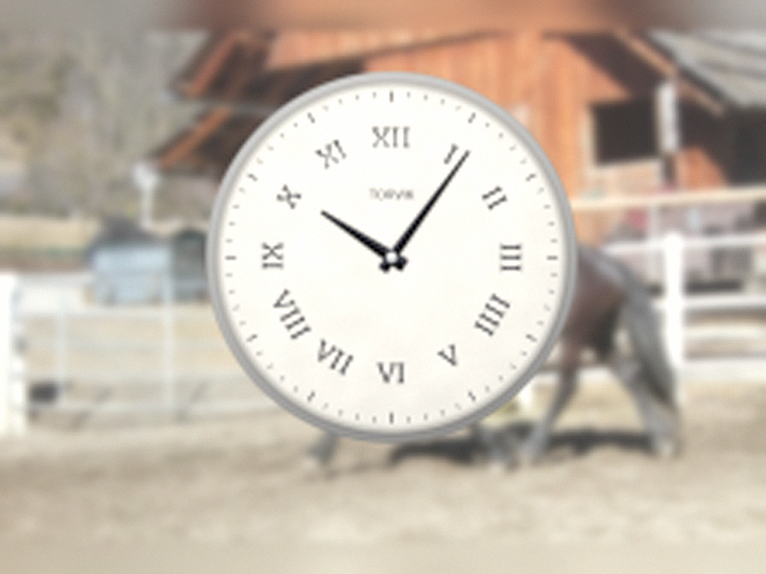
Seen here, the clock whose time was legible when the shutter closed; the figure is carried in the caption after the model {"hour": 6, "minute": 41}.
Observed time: {"hour": 10, "minute": 6}
